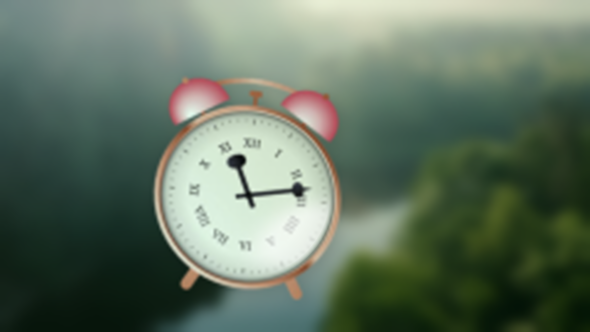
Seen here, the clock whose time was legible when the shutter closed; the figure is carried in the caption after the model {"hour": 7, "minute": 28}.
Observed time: {"hour": 11, "minute": 13}
